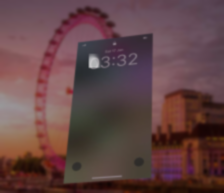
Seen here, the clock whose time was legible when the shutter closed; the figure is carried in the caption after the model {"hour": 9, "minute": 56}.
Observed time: {"hour": 3, "minute": 32}
